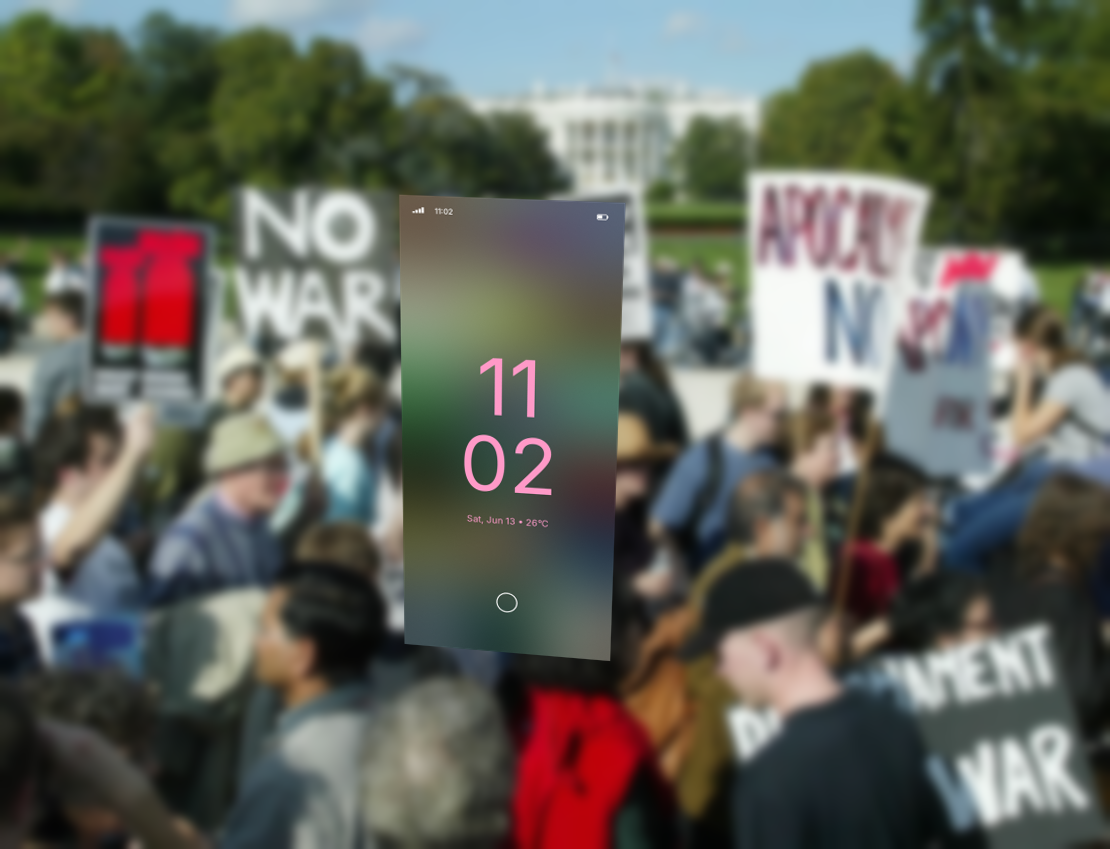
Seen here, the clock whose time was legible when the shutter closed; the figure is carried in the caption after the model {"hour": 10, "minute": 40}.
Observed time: {"hour": 11, "minute": 2}
